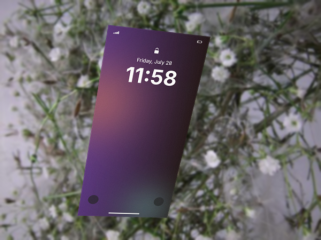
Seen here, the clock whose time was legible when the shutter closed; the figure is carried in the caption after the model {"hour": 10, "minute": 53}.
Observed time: {"hour": 11, "minute": 58}
